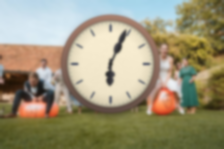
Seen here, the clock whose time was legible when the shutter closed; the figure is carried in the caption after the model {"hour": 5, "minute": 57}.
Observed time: {"hour": 6, "minute": 4}
